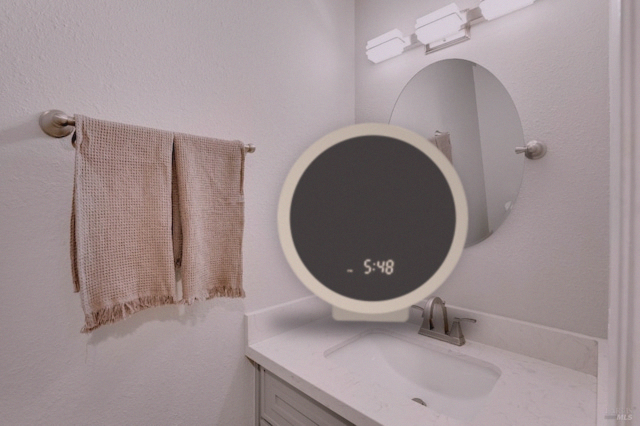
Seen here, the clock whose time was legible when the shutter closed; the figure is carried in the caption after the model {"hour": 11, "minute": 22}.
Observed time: {"hour": 5, "minute": 48}
